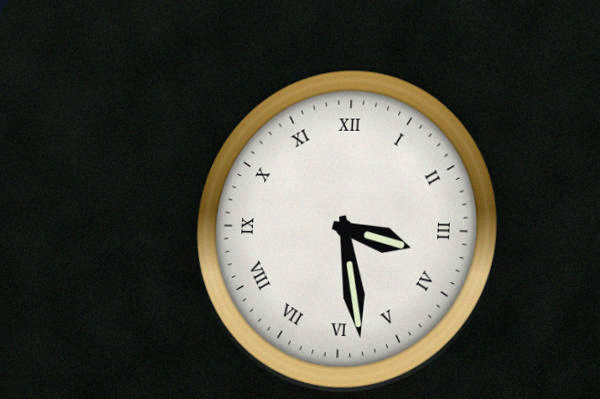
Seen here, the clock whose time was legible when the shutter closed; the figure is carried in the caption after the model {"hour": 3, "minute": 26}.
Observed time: {"hour": 3, "minute": 28}
